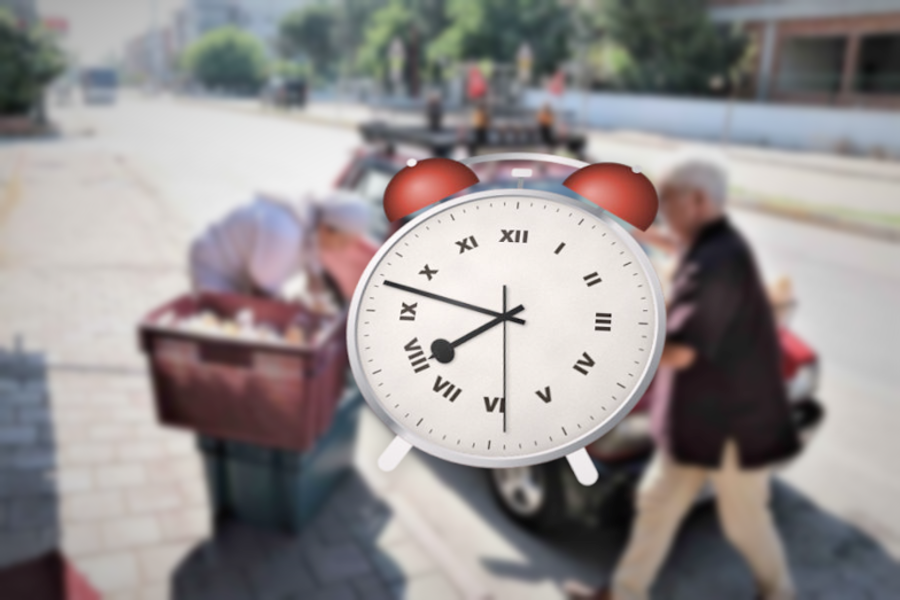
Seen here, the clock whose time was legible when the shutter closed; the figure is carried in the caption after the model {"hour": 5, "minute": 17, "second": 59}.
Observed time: {"hour": 7, "minute": 47, "second": 29}
